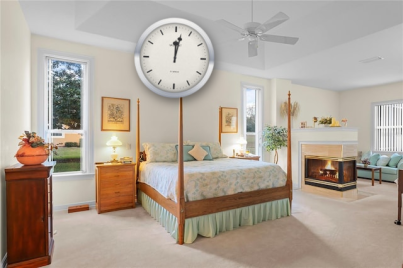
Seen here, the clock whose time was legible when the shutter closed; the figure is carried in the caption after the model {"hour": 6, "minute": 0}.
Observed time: {"hour": 12, "minute": 2}
